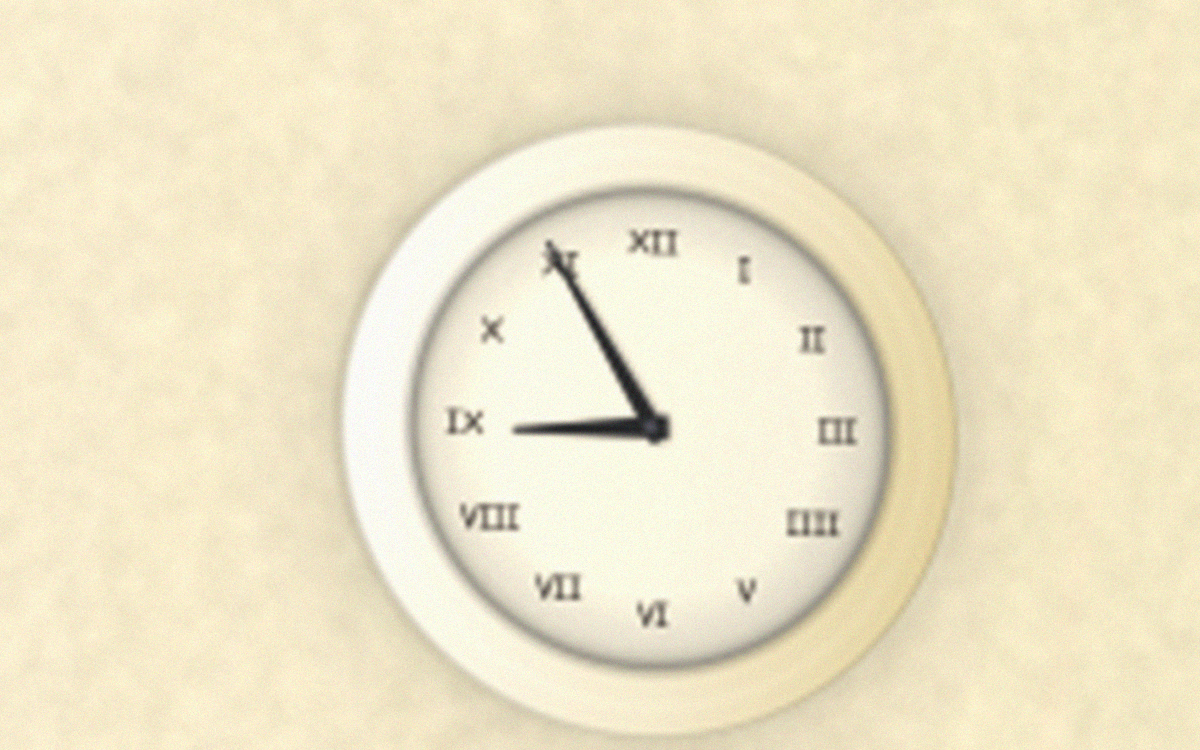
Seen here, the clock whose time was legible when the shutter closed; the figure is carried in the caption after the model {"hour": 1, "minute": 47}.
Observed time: {"hour": 8, "minute": 55}
